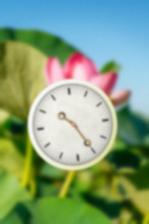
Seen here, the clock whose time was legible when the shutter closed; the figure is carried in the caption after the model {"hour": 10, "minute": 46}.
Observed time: {"hour": 10, "minute": 25}
